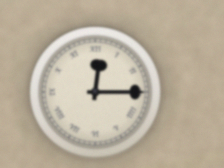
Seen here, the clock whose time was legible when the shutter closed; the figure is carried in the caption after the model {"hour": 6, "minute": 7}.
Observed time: {"hour": 12, "minute": 15}
